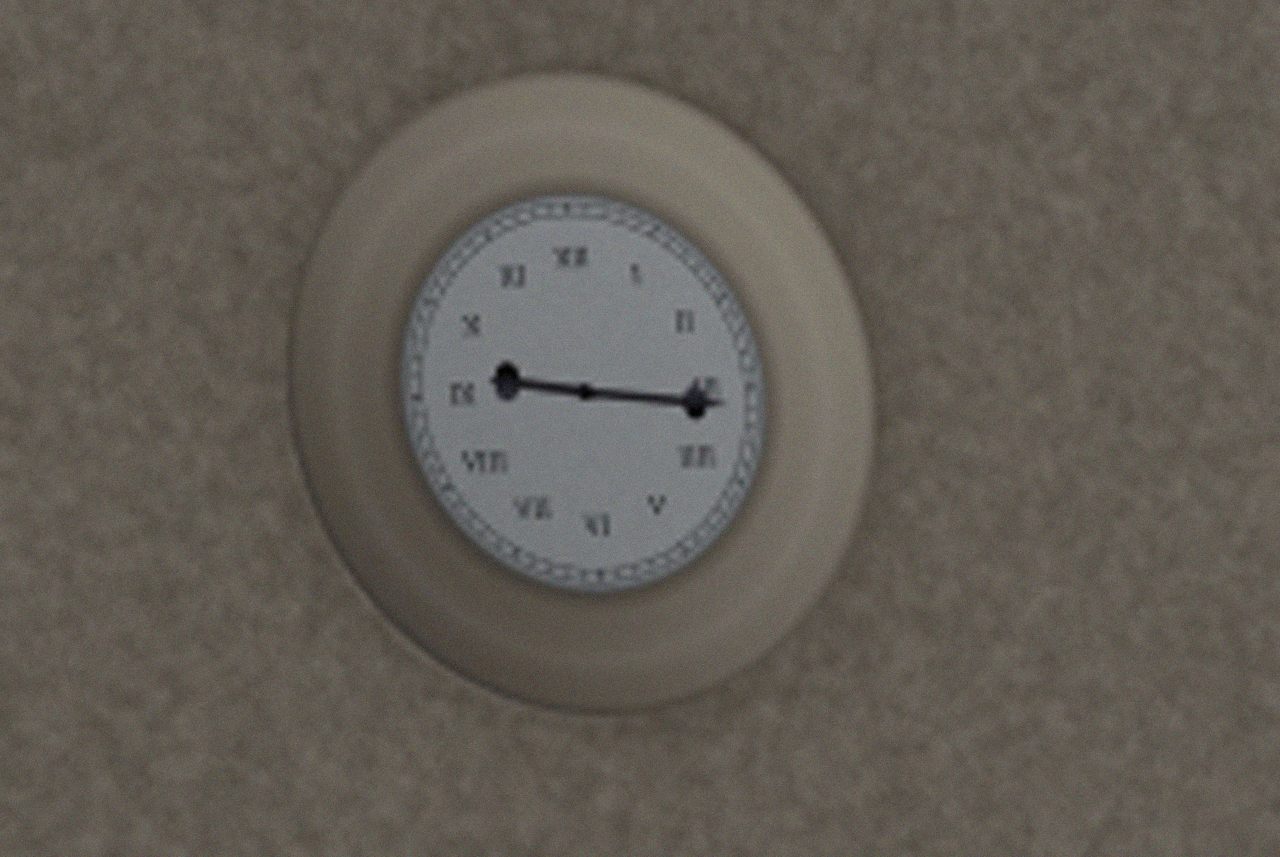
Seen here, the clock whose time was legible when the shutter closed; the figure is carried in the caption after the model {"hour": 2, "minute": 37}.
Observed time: {"hour": 9, "minute": 16}
